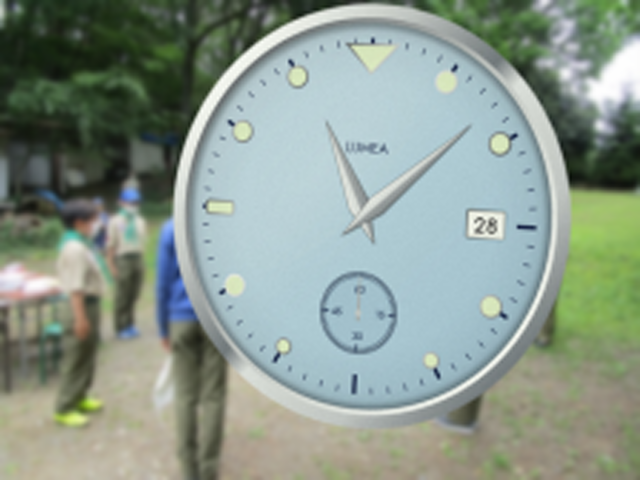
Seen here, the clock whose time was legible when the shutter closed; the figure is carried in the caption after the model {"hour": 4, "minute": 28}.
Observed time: {"hour": 11, "minute": 8}
